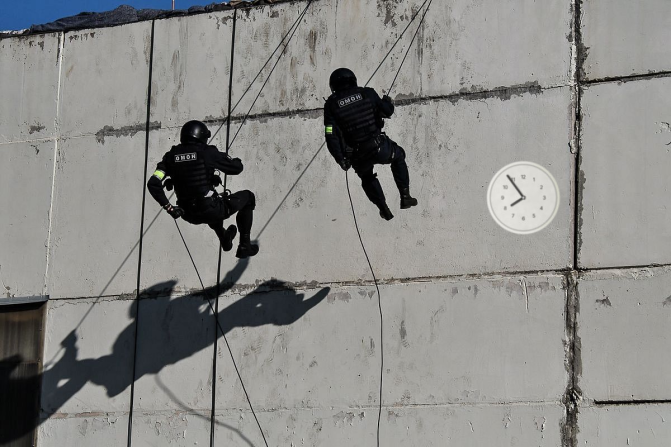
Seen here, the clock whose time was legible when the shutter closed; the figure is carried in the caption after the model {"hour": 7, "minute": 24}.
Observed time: {"hour": 7, "minute": 54}
